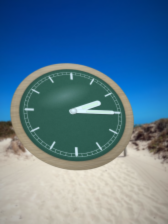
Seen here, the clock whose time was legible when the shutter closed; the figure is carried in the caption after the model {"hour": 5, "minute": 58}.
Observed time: {"hour": 2, "minute": 15}
